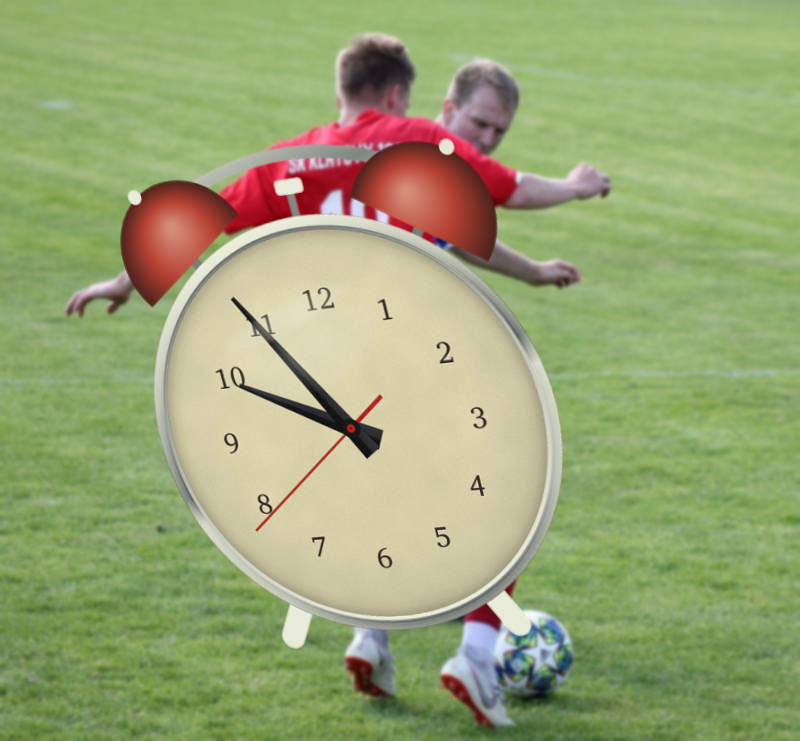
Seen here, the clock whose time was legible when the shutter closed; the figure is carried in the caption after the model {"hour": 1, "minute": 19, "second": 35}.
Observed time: {"hour": 9, "minute": 54, "second": 39}
